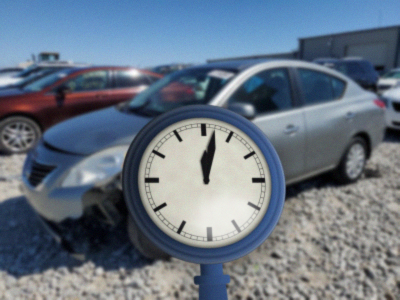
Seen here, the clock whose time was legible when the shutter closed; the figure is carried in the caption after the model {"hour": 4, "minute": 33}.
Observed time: {"hour": 12, "minute": 2}
